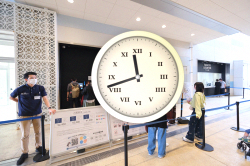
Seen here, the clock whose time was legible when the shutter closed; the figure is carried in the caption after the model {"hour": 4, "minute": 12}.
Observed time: {"hour": 11, "minute": 42}
